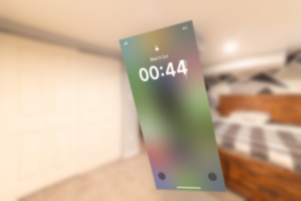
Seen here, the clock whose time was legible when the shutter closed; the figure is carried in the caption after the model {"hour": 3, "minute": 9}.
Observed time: {"hour": 0, "minute": 44}
